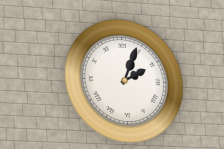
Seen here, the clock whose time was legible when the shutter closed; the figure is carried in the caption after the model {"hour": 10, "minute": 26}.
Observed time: {"hour": 2, "minute": 4}
